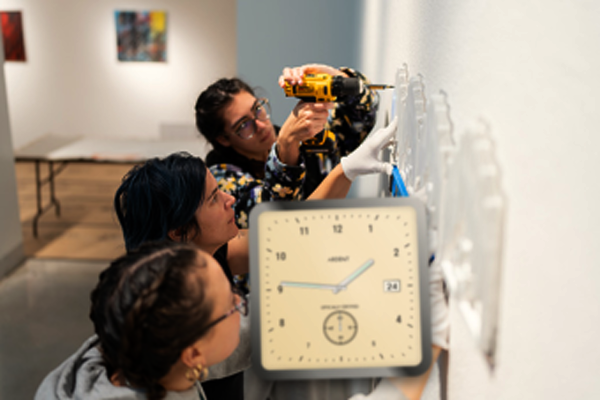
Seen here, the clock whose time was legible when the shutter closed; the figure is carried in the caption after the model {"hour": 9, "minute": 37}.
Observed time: {"hour": 1, "minute": 46}
